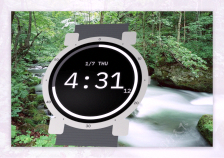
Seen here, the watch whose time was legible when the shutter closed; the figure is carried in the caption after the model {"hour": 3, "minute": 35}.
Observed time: {"hour": 4, "minute": 31}
